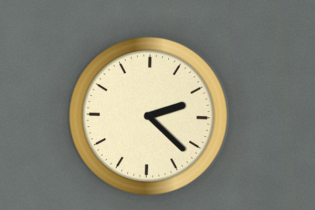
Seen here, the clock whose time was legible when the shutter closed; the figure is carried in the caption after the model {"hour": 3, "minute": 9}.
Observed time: {"hour": 2, "minute": 22}
